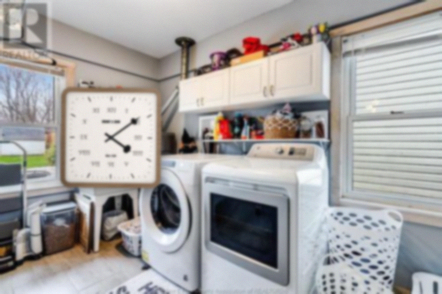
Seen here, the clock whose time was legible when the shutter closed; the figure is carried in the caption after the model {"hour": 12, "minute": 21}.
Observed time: {"hour": 4, "minute": 9}
